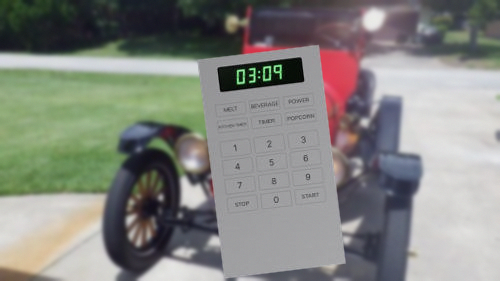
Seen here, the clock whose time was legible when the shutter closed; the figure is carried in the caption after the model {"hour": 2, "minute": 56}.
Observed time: {"hour": 3, "minute": 9}
